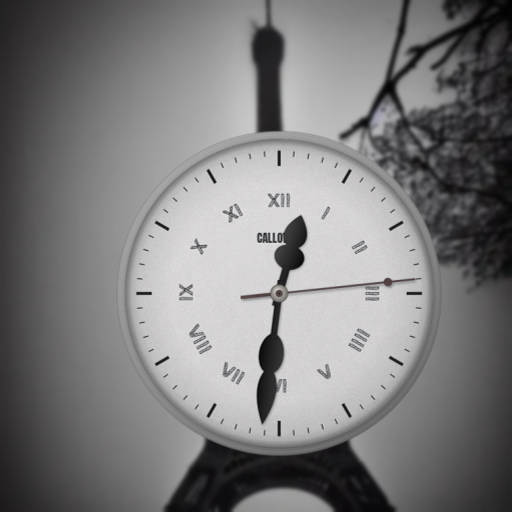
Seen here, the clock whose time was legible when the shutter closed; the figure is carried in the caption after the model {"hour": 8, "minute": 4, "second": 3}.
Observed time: {"hour": 12, "minute": 31, "second": 14}
